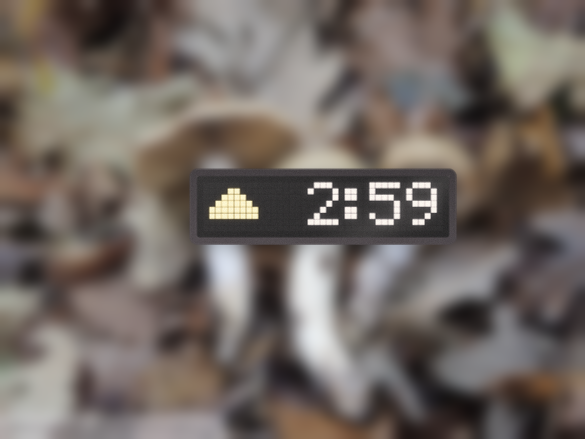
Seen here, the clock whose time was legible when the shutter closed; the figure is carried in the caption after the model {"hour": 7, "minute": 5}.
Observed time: {"hour": 2, "minute": 59}
